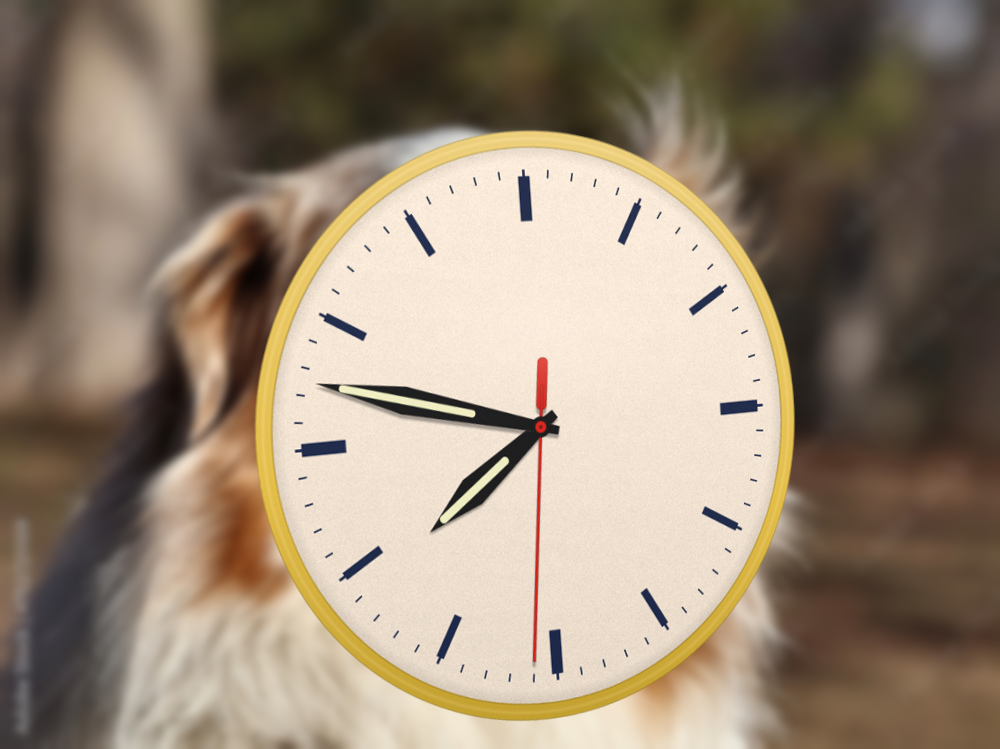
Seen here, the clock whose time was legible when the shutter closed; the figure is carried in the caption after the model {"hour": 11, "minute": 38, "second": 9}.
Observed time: {"hour": 7, "minute": 47, "second": 31}
